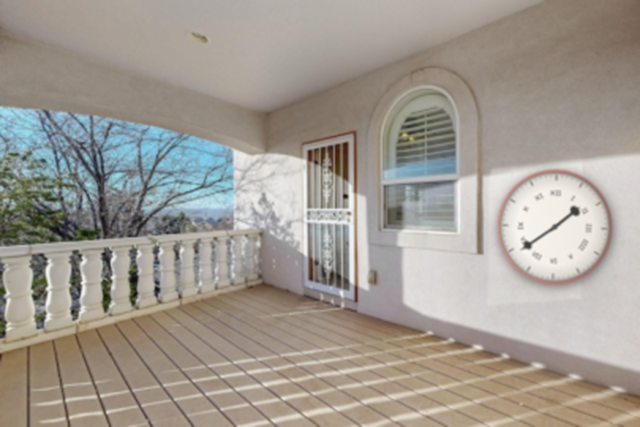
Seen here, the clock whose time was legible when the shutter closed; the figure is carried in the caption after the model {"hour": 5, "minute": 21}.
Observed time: {"hour": 1, "minute": 39}
